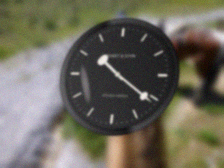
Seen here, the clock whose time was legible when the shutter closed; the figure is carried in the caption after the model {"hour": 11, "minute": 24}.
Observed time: {"hour": 10, "minute": 21}
